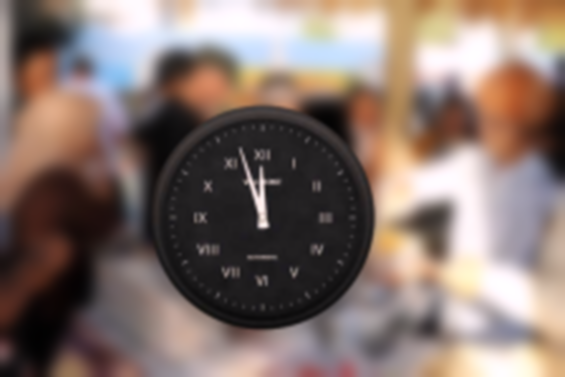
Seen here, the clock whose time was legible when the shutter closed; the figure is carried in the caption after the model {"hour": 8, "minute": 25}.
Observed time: {"hour": 11, "minute": 57}
